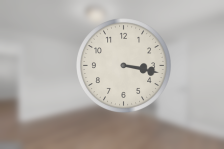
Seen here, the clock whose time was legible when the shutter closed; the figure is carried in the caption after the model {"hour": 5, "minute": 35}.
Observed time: {"hour": 3, "minute": 17}
